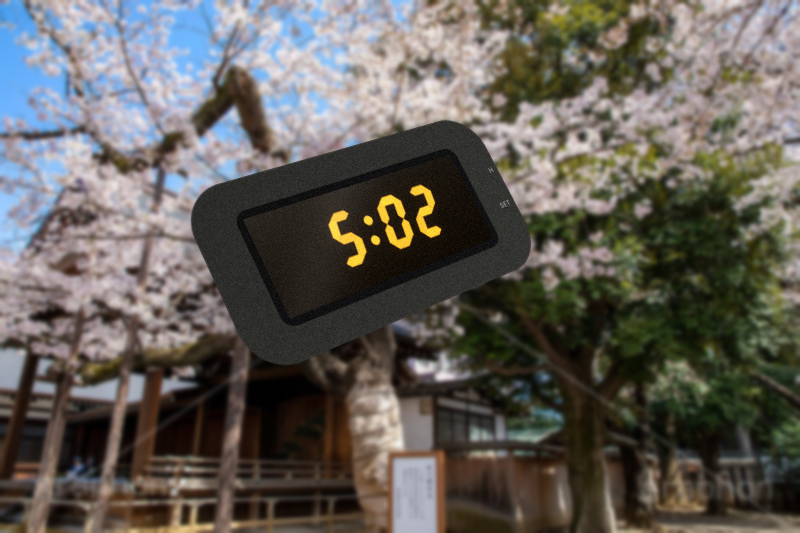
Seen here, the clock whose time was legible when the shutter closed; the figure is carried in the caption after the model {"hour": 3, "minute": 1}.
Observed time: {"hour": 5, "minute": 2}
